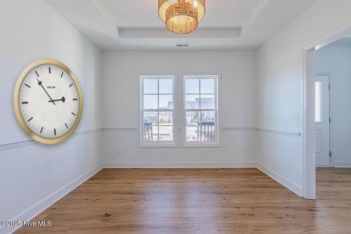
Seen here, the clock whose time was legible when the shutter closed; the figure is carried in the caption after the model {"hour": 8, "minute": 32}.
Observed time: {"hour": 2, "minute": 54}
